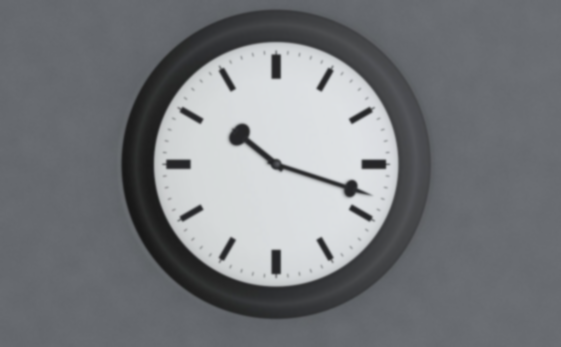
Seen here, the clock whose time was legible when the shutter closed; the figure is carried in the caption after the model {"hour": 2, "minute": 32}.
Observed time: {"hour": 10, "minute": 18}
